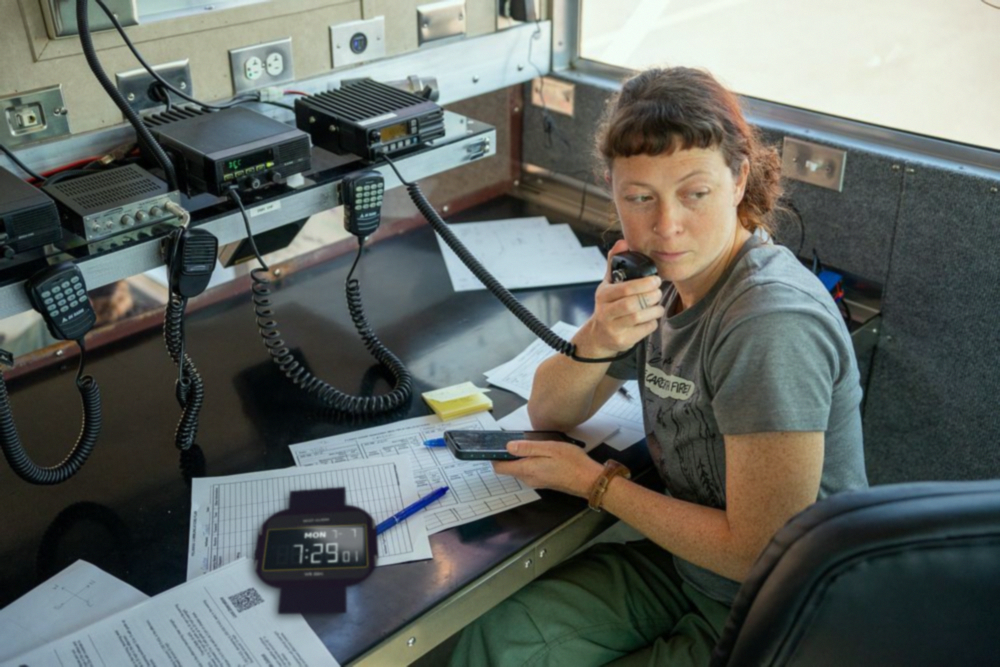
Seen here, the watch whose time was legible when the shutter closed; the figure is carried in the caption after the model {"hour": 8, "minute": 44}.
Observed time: {"hour": 7, "minute": 29}
